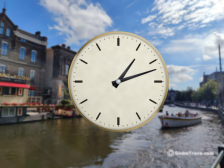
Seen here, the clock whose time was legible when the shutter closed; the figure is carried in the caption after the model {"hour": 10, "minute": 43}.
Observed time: {"hour": 1, "minute": 12}
